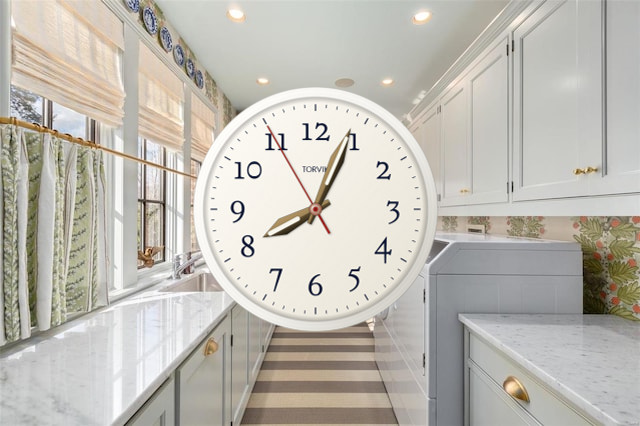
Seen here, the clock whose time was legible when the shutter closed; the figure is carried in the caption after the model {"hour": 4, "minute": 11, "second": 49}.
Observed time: {"hour": 8, "minute": 3, "second": 55}
